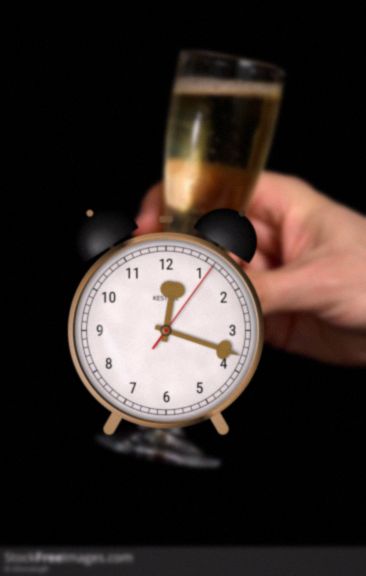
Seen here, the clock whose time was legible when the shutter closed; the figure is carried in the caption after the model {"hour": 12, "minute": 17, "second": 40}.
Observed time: {"hour": 12, "minute": 18, "second": 6}
